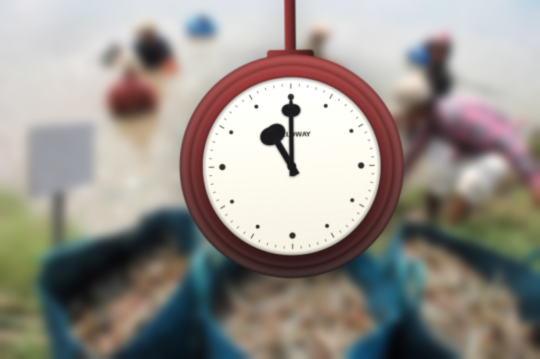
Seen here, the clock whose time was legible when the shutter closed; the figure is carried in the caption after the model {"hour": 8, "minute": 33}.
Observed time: {"hour": 11, "minute": 0}
